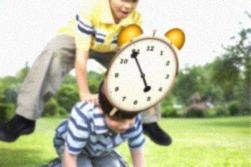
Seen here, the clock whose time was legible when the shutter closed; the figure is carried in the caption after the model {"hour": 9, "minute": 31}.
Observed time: {"hour": 4, "minute": 54}
